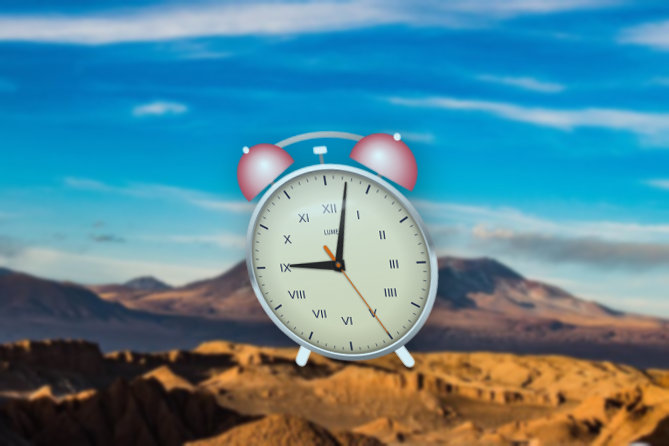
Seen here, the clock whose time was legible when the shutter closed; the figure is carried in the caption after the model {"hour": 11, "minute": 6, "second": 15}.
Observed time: {"hour": 9, "minute": 2, "second": 25}
